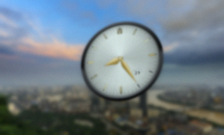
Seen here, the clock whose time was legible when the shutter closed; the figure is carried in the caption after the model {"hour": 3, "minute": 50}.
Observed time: {"hour": 8, "minute": 25}
